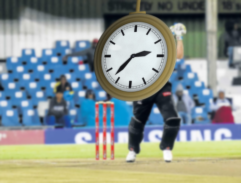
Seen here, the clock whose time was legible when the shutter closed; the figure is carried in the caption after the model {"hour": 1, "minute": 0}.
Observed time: {"hour": 2, "minute": 37}
